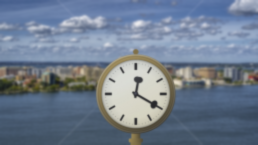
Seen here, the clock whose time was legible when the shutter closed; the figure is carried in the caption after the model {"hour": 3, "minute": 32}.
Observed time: {"hour": 12, "minute": 20}
